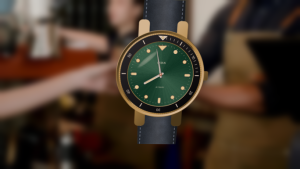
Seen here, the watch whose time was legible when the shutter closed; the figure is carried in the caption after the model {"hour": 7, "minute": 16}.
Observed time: {"hour": 7, "minute": 58}
